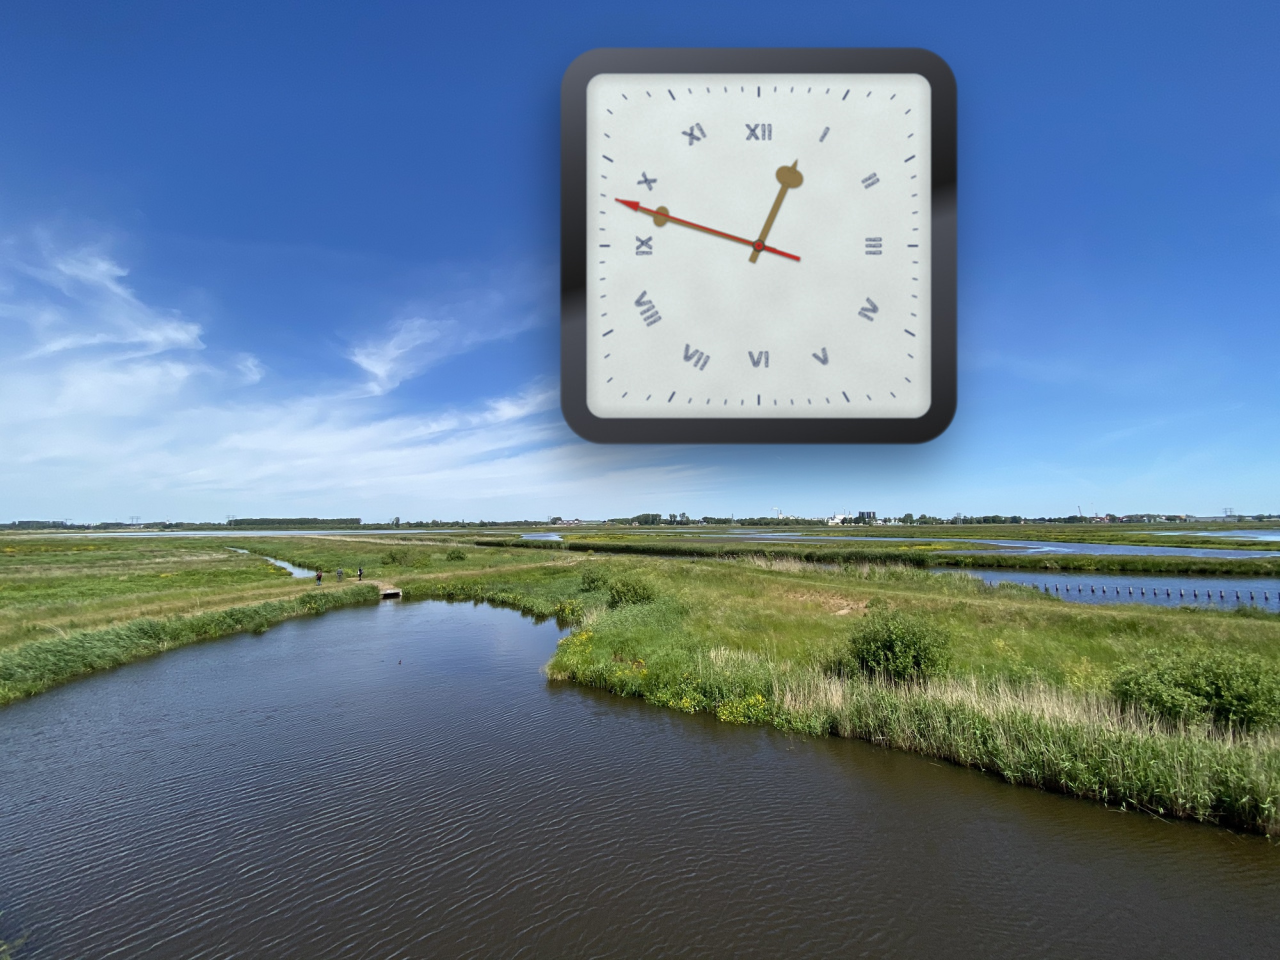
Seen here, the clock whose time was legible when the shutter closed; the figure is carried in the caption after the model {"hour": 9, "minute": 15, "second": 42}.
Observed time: {"hour": 12, "minute": 47, "second": 48}
